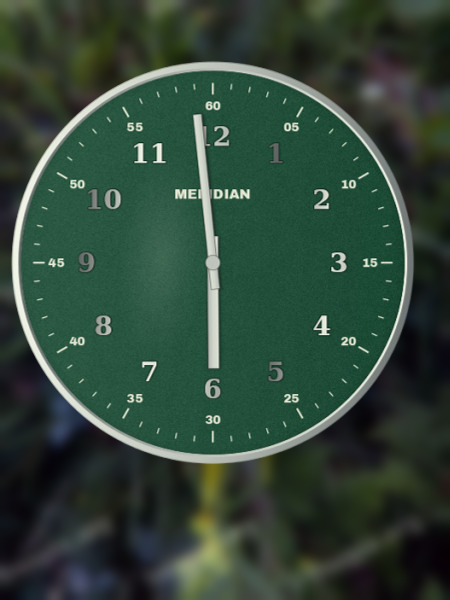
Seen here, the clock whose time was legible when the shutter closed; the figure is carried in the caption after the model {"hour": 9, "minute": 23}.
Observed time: {"hour": 5, "minute": 59}
